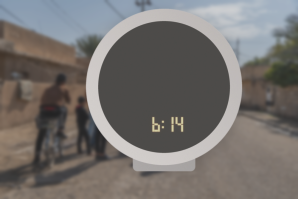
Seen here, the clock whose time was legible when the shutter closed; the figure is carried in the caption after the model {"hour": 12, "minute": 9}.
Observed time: {"hour": 6, "minute": 14}
